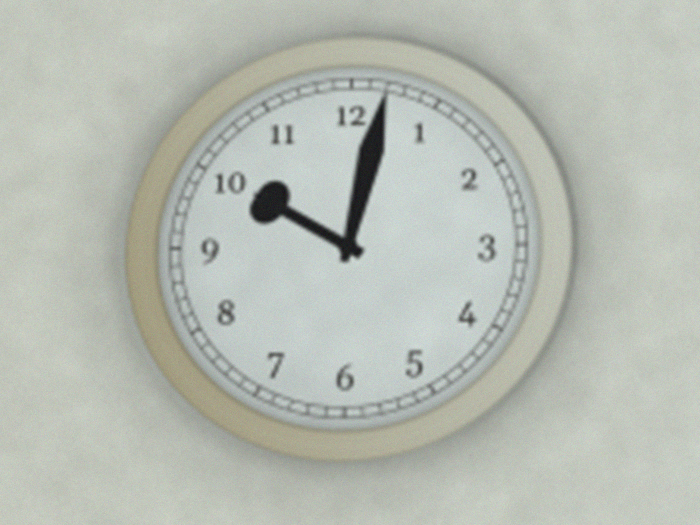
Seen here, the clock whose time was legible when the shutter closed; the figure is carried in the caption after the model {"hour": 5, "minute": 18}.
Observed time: {"hour": 10, "minute": 2}
